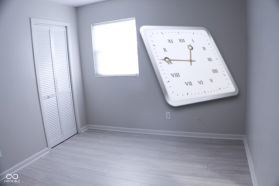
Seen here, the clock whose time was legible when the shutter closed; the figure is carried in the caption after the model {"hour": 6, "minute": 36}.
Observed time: {"hour": 12, "minute": 46}
